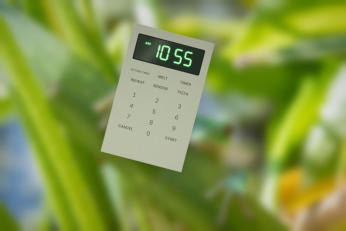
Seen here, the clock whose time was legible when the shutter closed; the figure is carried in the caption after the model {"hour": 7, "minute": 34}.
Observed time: {"hour": 10, "minute": 55}
